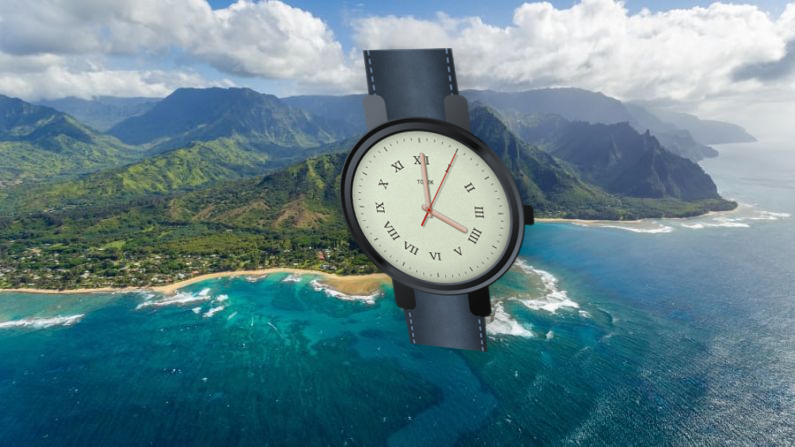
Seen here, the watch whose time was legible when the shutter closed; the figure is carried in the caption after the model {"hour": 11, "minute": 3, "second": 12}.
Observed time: {"hour": 4, "minute": 0, "second": 5}
